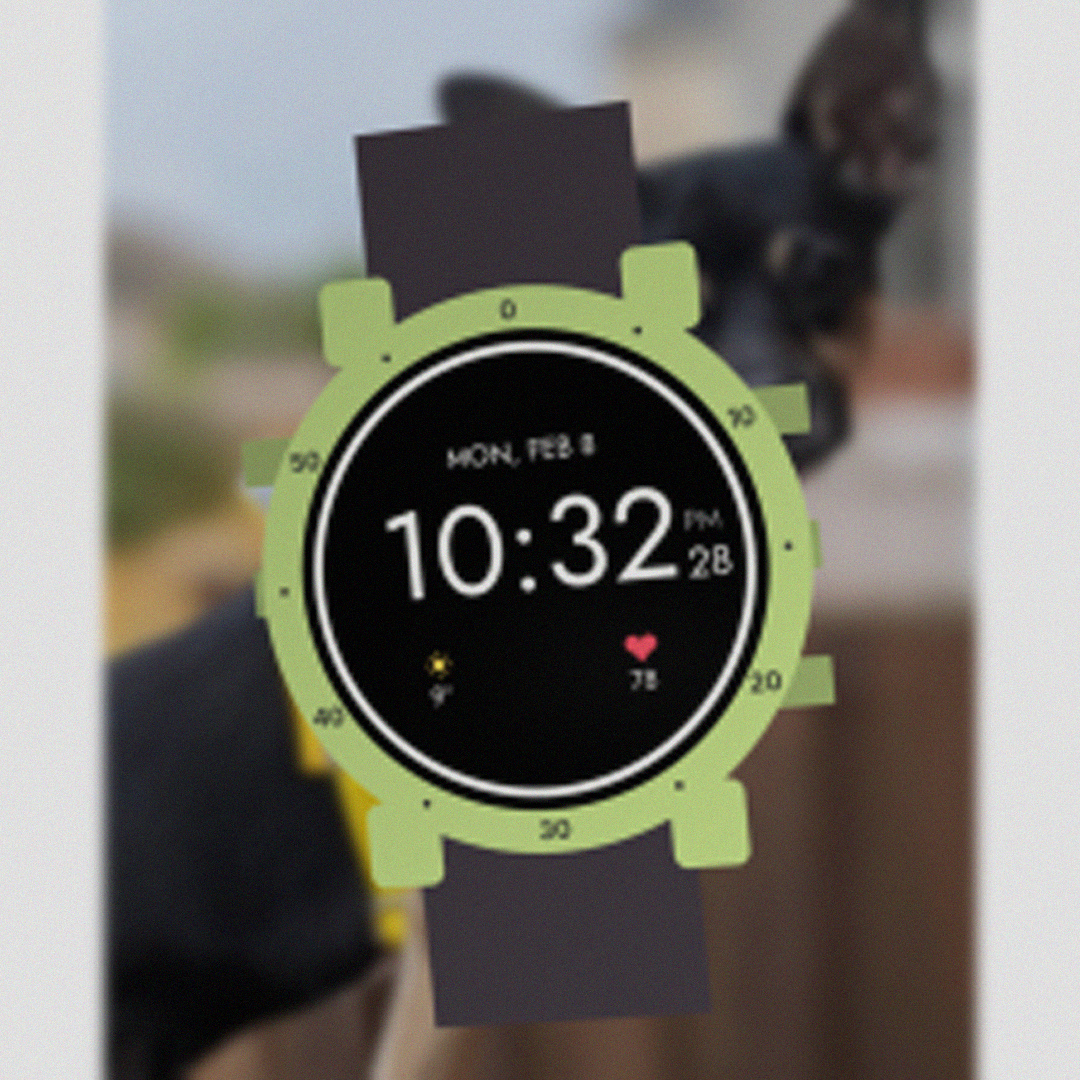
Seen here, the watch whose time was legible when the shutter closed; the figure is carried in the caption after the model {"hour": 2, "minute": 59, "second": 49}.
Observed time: {"hour": 10, "minute": 32, "second": 28}
